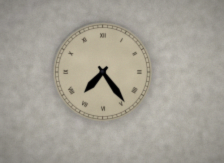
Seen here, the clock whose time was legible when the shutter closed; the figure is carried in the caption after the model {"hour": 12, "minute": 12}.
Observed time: {"hour": 7, "minute": 24}
